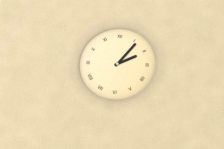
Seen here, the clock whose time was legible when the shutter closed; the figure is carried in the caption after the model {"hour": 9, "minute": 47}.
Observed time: {"hour": 2, "minute": 6}
